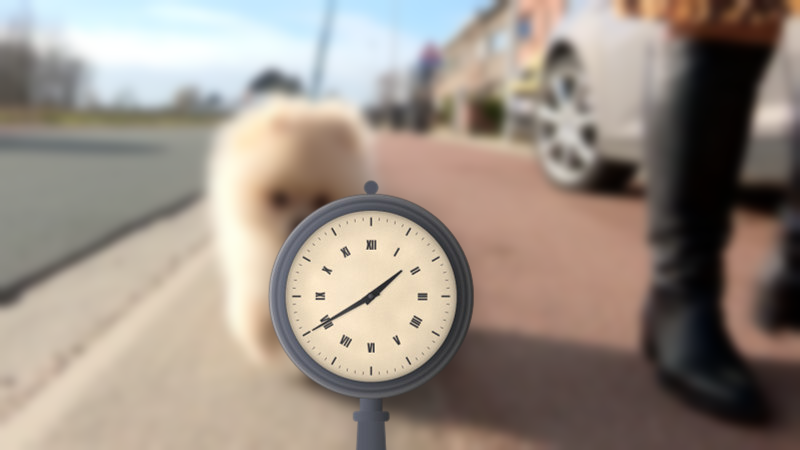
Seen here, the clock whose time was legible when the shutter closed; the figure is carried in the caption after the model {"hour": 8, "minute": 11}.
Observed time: {"hour": 1, "minute": 40}
